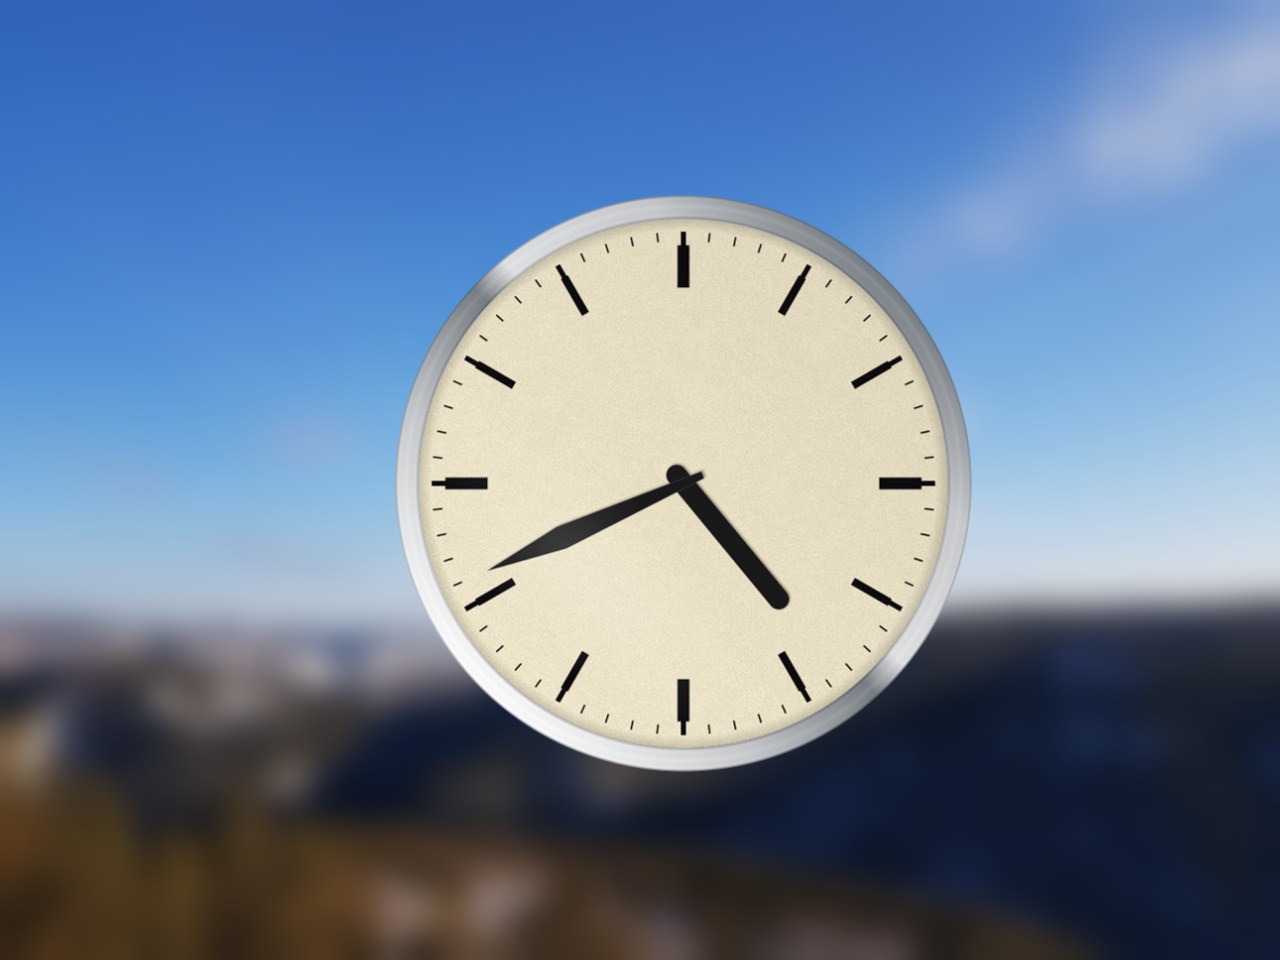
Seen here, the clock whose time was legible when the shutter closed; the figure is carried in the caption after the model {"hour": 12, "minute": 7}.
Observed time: {"hour": 4, "minute": 41}
